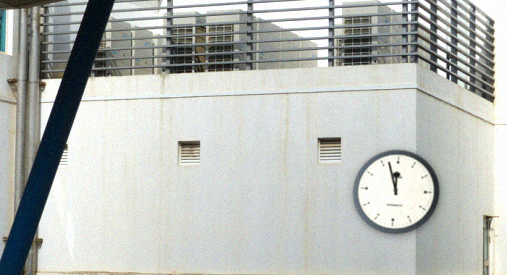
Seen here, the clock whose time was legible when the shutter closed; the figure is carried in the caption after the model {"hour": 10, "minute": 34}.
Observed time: {"hour": 11, "minute": 57}
